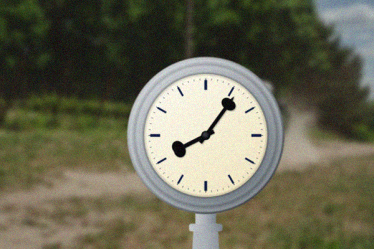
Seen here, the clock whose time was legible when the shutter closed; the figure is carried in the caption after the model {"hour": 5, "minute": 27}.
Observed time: {"hour": 8, "minute": 6}
